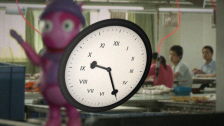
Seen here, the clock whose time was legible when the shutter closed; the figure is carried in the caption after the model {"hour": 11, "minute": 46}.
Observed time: {"hour": 9, "minute": 25}
